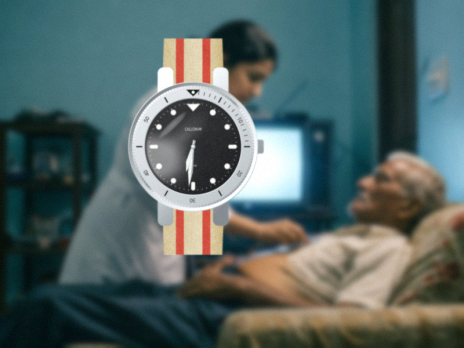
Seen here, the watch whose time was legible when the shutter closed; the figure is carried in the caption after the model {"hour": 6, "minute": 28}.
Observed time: {"hour": 6, "minute": 31}
